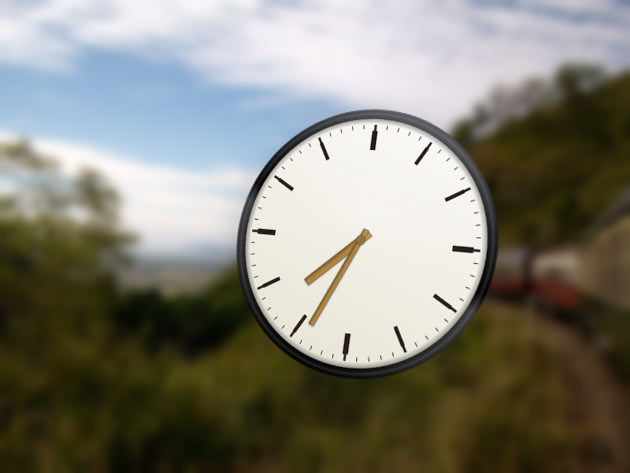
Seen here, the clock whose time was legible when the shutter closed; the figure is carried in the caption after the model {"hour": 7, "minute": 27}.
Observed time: {"hour": 7, "minute": 34}
